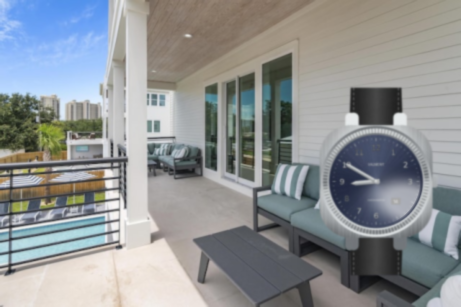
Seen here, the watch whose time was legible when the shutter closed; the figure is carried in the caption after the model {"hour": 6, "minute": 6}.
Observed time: {"hour": 8, "minute": 50}
